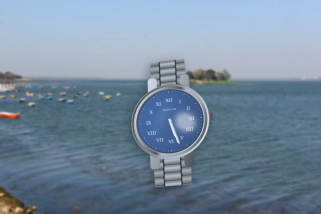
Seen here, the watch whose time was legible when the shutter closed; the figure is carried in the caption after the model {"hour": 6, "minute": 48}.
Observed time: {"hour": 5, "minute": 27}
